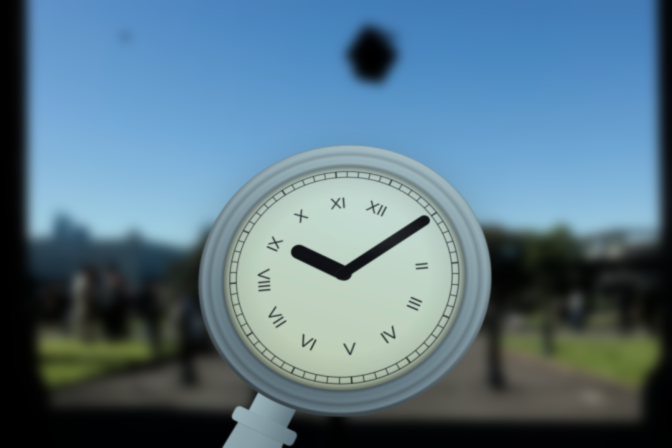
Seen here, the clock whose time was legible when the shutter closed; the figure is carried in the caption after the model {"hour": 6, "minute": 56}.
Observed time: {"hour": 9, "minute": 5}
